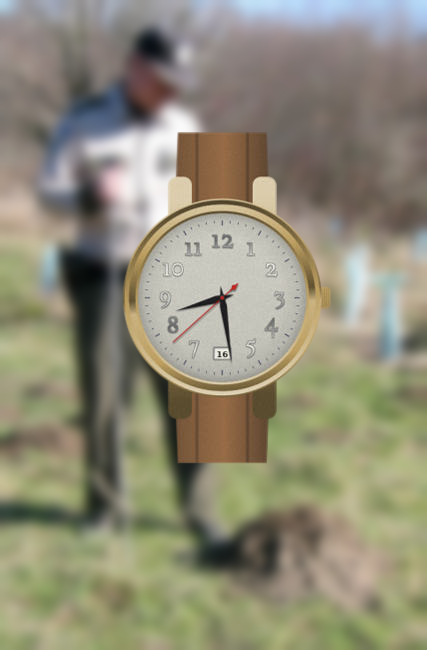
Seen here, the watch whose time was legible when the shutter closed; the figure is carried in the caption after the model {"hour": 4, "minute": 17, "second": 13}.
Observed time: {"hour": 8, "minute": 28, "second": 38}
